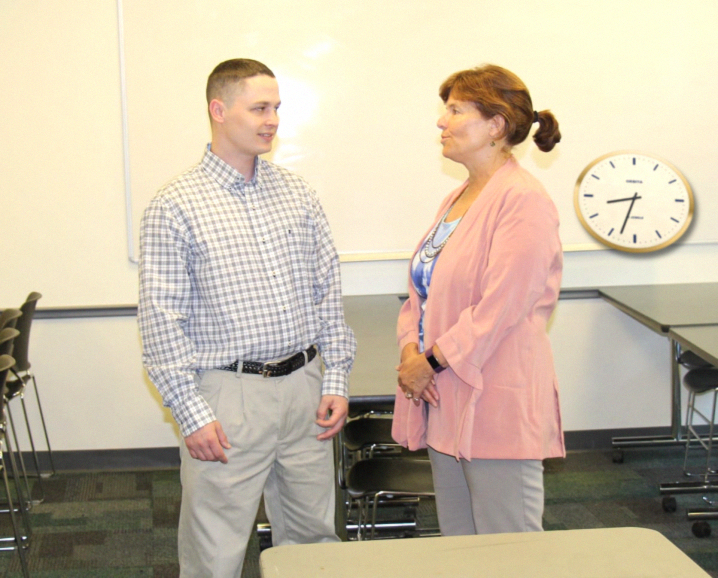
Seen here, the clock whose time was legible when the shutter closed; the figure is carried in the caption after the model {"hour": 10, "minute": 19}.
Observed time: {"hour": 8, "minute": 33}
